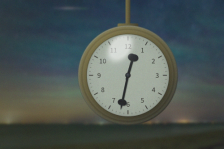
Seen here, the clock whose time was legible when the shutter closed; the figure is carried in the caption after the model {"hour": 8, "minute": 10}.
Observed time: {"hour": 12, "minute": 32}
